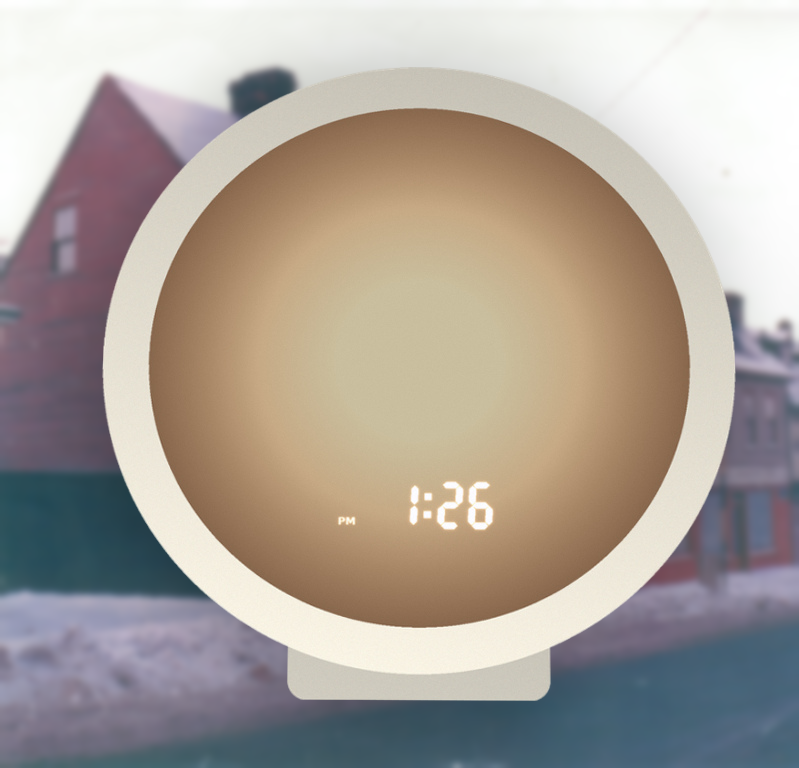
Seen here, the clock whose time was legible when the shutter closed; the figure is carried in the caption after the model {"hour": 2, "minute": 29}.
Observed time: {"hour": 1, "minute": 26}
